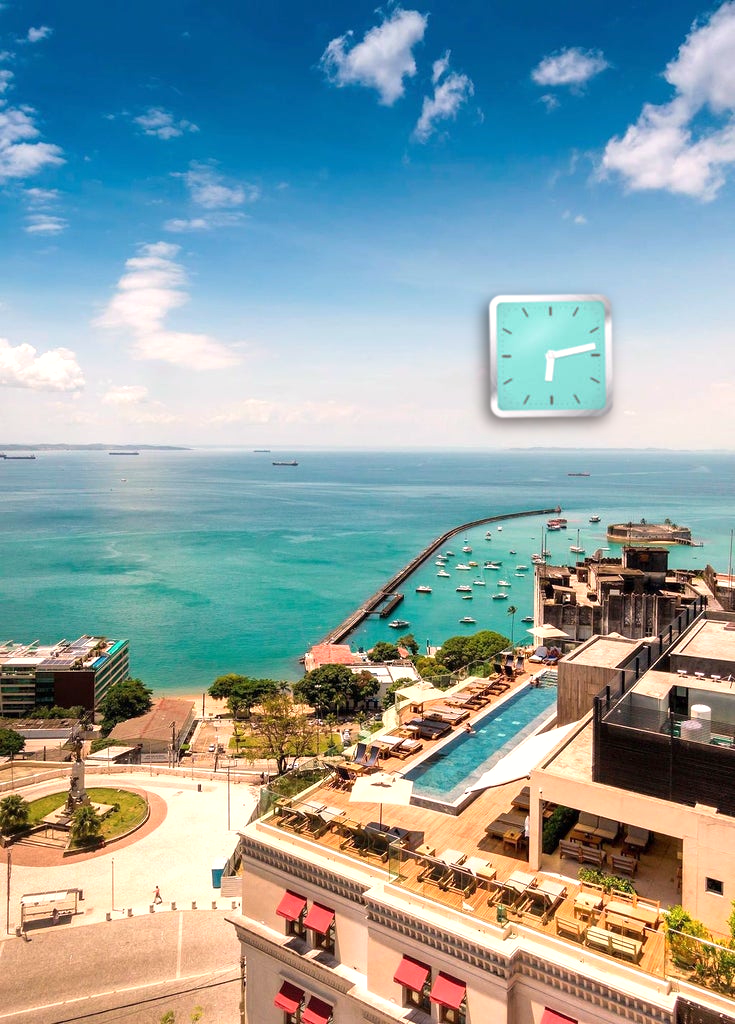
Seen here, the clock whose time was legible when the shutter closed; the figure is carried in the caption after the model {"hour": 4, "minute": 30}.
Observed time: {"hour": 6, "minute": 13}
